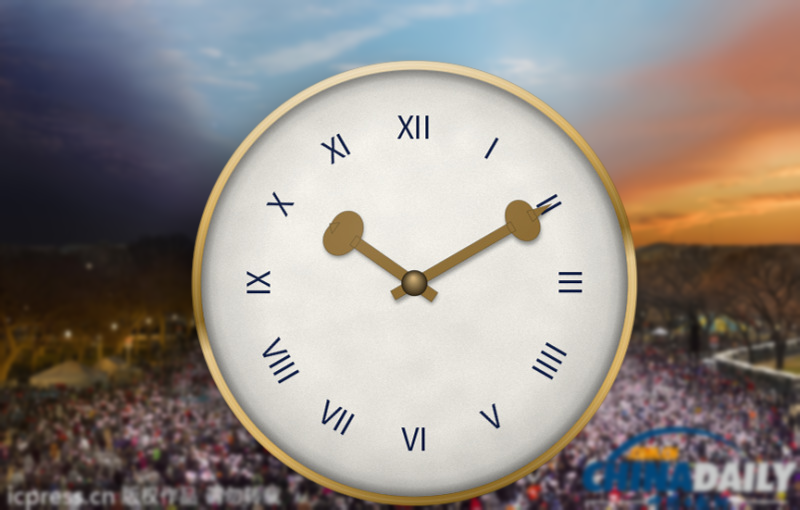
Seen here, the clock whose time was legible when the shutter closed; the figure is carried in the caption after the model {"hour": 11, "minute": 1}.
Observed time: {"hour": 10, "minute": 10}
